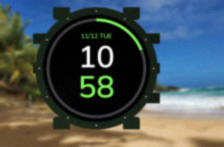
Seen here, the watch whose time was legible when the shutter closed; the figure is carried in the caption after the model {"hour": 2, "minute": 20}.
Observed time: {"hour": 10, "minute": 58}
